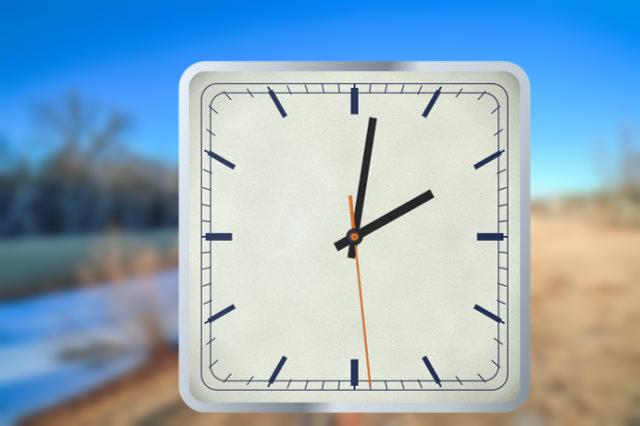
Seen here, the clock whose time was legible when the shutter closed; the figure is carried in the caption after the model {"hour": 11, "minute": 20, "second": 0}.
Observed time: {"hour": 2, "minute": 1, "second": 29}
